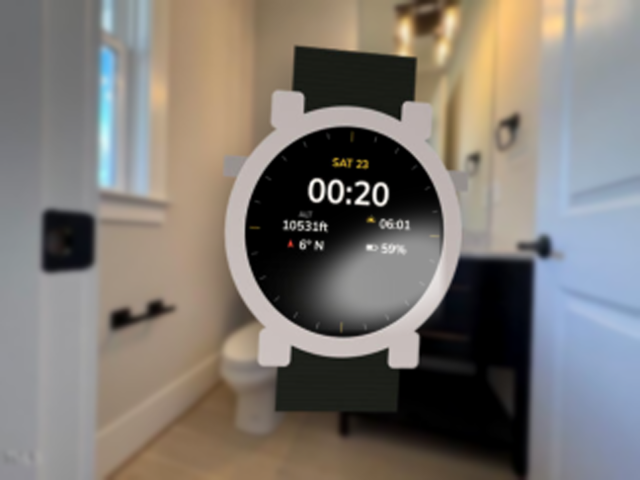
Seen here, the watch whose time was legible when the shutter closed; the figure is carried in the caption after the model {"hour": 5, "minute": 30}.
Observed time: {"hour": 0, "minute": 20}
